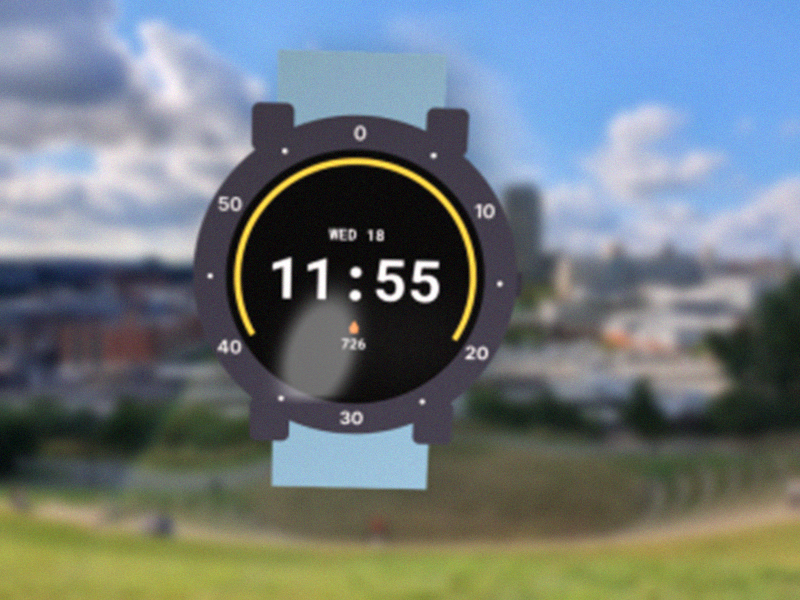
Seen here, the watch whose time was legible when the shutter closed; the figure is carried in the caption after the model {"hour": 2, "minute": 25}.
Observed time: {"hour": 11, "minute": 55}
